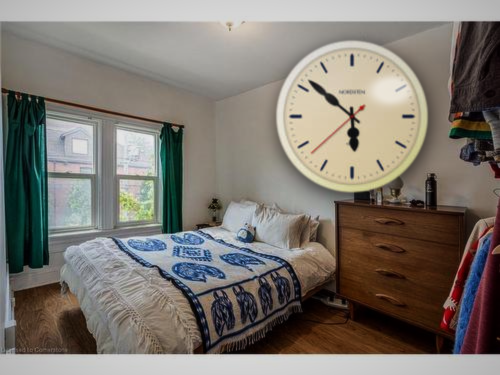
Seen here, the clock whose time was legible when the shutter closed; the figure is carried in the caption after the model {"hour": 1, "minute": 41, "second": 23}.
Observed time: {"hour": 5, "minute": 51, "second": 38}
